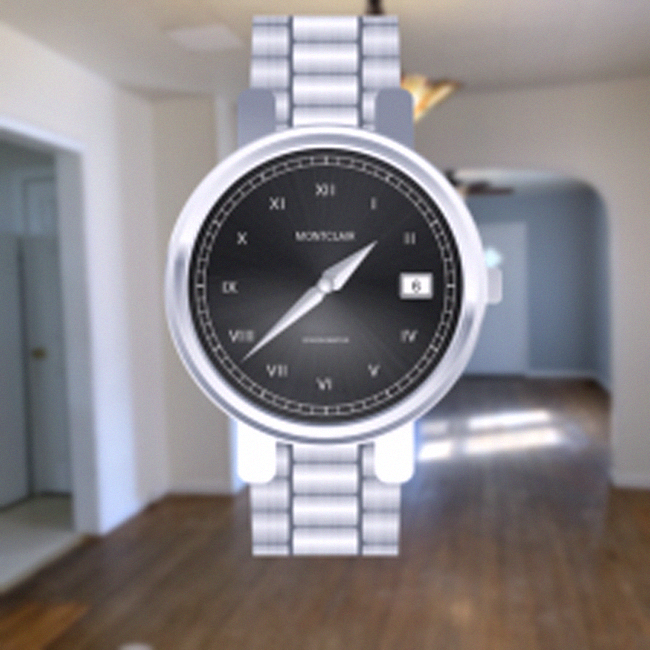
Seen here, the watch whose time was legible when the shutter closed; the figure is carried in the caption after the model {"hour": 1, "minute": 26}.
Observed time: {"hour": 1, "minute": 38}
